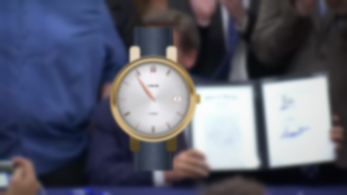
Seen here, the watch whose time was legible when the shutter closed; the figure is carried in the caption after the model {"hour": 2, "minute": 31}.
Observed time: {"hour": 10, "minute": 54}
